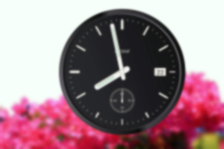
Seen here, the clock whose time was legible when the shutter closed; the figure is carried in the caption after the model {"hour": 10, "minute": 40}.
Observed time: {"hour": 7, "minute": 58}
